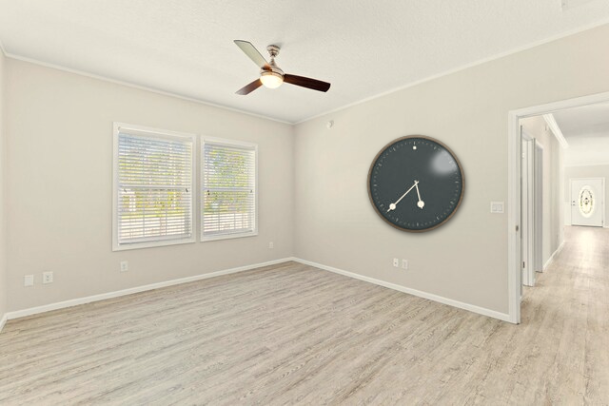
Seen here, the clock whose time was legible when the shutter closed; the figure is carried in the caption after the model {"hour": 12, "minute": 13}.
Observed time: {"hour": 5, "minute": 38}
